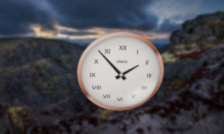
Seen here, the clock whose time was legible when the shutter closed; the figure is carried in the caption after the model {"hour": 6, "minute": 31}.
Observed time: {"hour": 1, "minute": 53}
